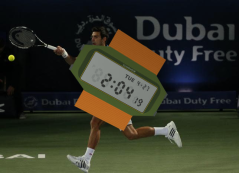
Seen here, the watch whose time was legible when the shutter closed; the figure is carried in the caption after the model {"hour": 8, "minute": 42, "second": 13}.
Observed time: {"hour": 2, "minute": 4, "second": 19}
